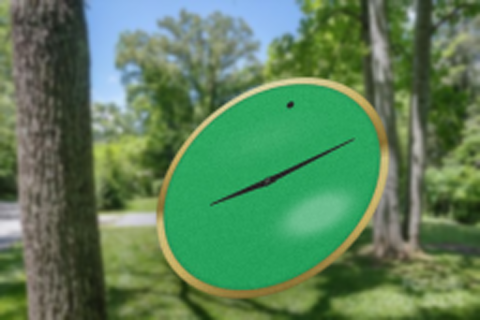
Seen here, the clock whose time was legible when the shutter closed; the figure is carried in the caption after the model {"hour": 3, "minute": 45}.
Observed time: {"hour": 8, "minute": 10}
